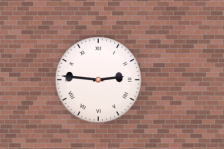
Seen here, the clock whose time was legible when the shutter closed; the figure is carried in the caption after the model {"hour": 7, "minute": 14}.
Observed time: {"hour": 2, "minute": 46}
